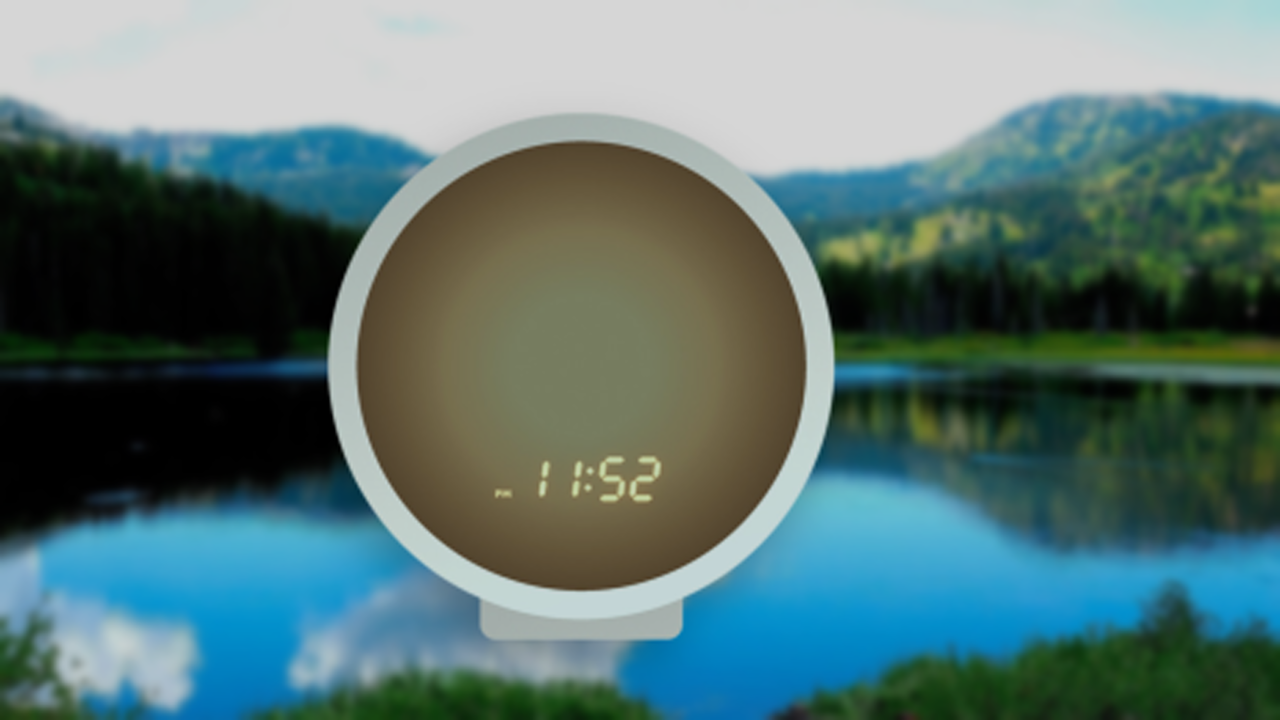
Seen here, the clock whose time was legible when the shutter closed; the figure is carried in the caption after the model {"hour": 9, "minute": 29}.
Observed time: {"hour": 11, "minute": 52}
